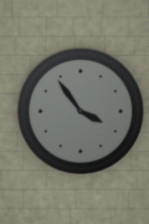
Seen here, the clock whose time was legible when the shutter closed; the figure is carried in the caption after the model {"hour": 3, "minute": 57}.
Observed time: {"hour": 3, "minute": 54}
